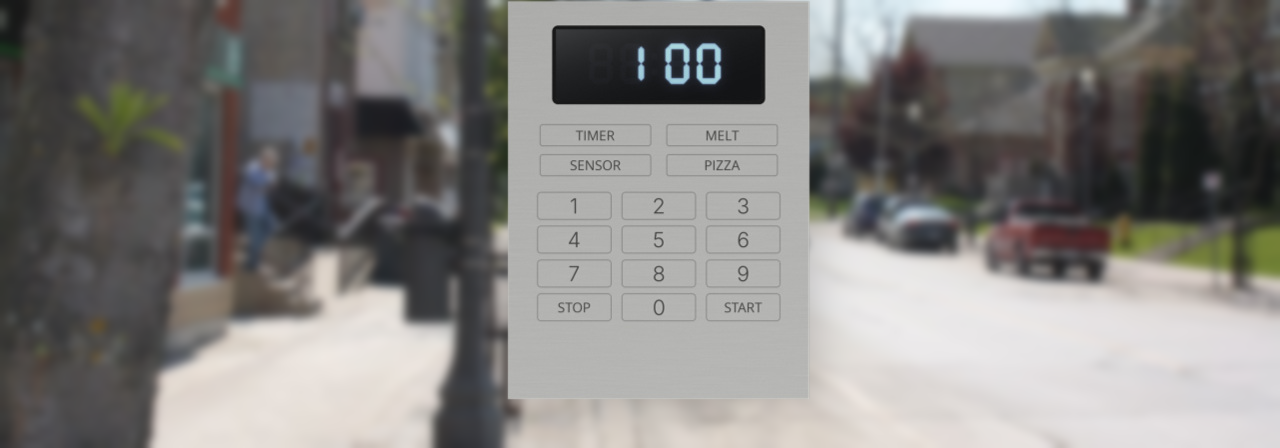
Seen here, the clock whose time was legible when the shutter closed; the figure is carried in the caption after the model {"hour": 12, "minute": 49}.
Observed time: {"hour": 1, "minute": 0}
